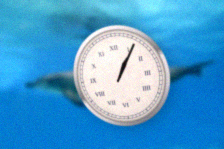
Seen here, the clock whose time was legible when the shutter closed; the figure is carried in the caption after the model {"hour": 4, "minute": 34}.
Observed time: {"hour": 1, "minute": 6}
